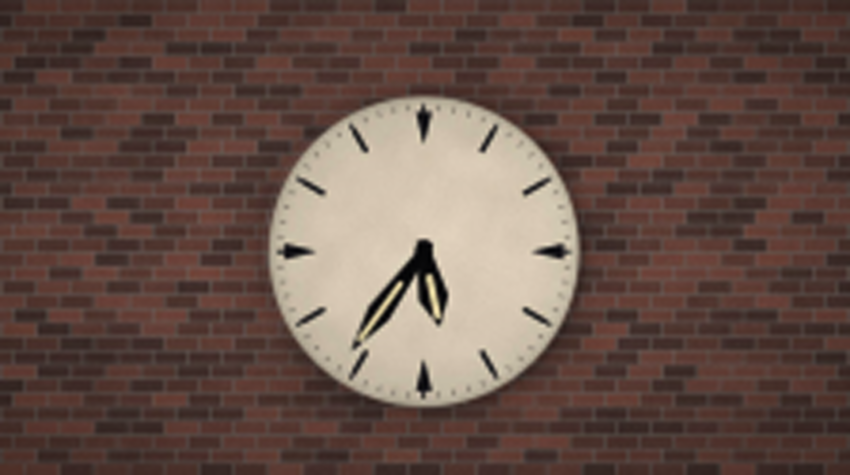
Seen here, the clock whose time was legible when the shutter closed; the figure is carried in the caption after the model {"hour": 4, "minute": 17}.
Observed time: {"hour": 5, "minute": 36}
